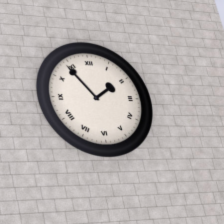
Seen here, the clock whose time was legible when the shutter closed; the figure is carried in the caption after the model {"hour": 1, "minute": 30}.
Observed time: {"hour": 1, "minute": 54}
